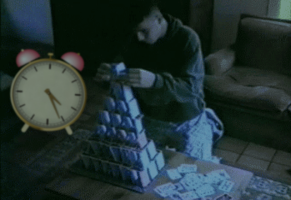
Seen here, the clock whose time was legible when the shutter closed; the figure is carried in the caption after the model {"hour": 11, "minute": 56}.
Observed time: {"hour": 4, "minute": 26}
